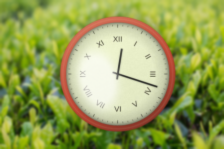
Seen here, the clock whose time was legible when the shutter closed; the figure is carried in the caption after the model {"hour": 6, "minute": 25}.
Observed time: {"hour": 12, "minute": 18}
